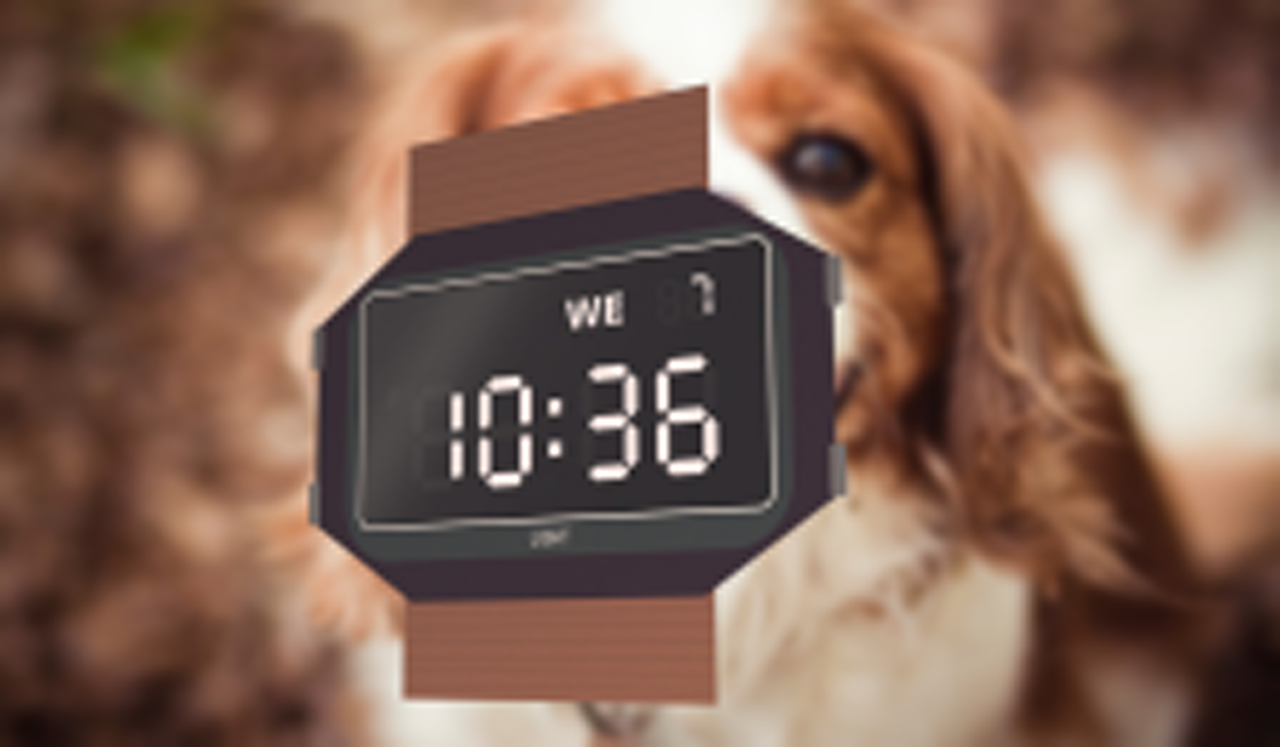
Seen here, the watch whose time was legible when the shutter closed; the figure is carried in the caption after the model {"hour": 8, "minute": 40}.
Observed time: {"hour": 10, "minute": 36}
